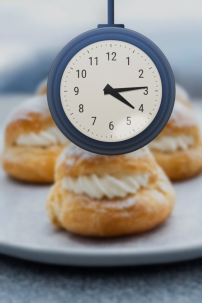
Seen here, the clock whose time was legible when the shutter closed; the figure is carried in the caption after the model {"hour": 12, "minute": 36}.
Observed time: {"hour": 4, "minute": 14}
